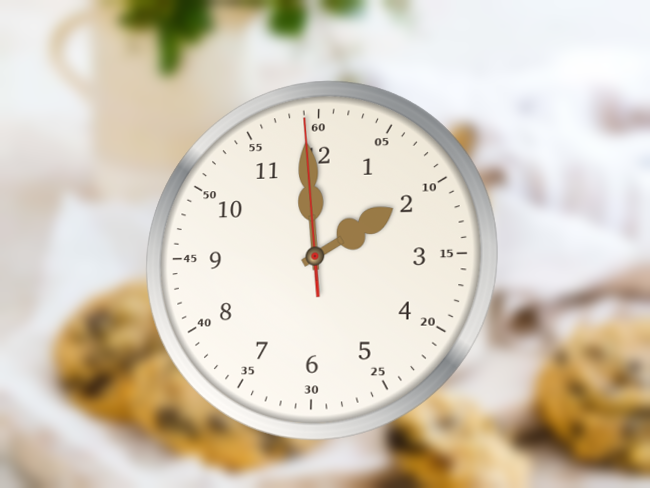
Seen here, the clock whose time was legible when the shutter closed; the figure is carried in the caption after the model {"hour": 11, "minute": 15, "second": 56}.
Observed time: {"hour": 1, "minute": 58, "second": 59}
